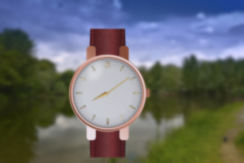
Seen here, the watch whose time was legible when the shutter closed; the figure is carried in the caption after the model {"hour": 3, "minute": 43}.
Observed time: {"hour": 8, "minute": 9}
